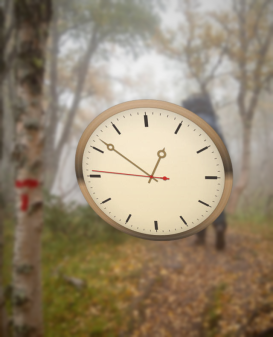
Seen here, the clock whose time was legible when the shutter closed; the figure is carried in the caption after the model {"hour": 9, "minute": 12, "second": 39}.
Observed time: {"hour": 12, "minute": 51, "second": 46}
